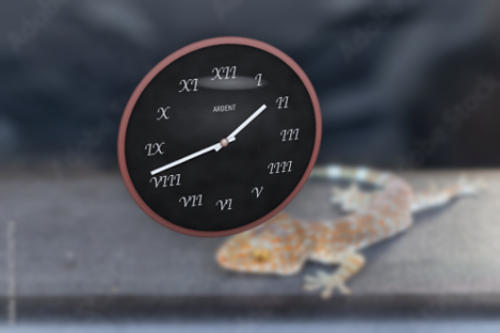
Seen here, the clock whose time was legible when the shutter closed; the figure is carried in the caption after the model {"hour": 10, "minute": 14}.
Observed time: {"hour": 1, "minute": 42}
